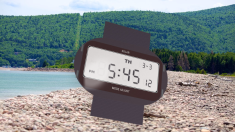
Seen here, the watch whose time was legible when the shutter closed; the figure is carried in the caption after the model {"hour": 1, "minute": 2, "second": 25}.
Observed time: {"hour": 5, "minute": 45, "second": 12}
